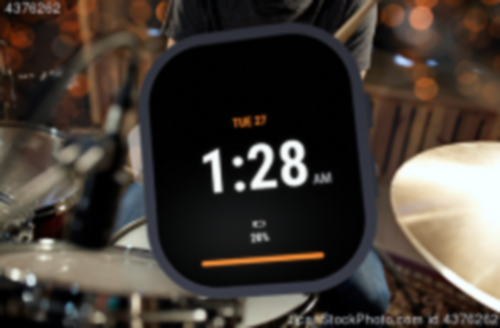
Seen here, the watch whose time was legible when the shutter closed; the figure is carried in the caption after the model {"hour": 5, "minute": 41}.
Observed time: {"hour": 1, "minute": 28}
